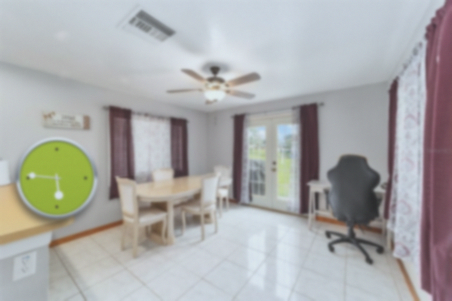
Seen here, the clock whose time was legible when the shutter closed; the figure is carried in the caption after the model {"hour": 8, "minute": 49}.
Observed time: {"hour": 5, "minute": 46}
